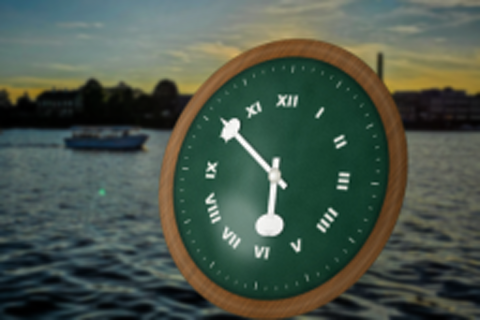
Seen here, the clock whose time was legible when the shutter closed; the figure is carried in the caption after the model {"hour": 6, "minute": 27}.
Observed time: {"hour": 5, "minute": 51}
